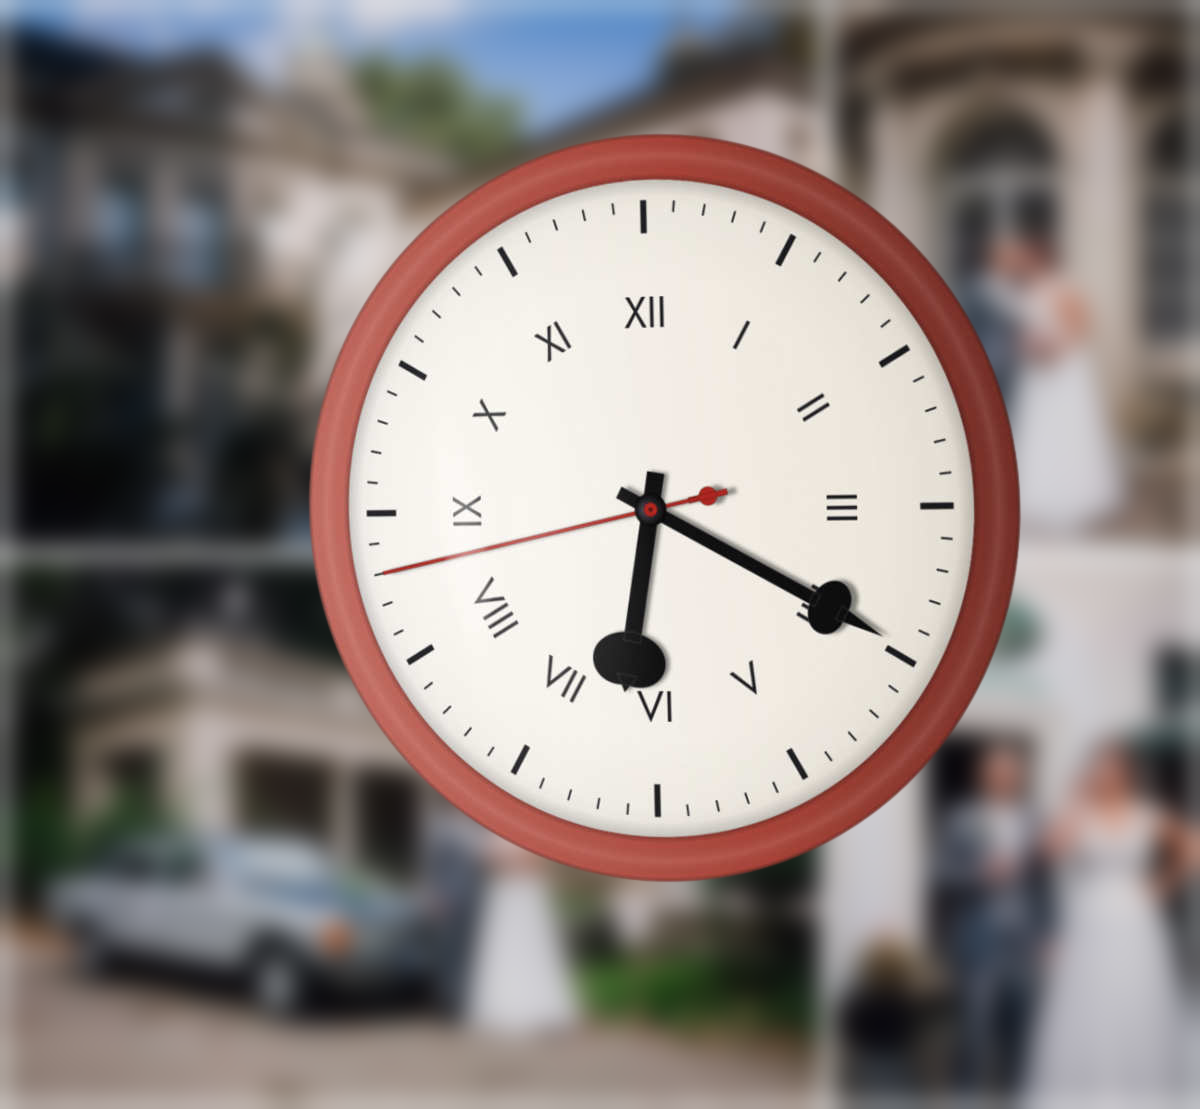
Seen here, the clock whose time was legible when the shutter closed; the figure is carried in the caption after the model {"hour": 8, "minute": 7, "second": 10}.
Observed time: {"hour": 6, "minute": 19, "second": 43}
